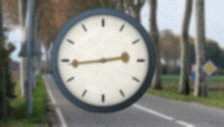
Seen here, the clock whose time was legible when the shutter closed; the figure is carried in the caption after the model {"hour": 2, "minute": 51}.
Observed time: {"hour": 2, "minute": 44}
